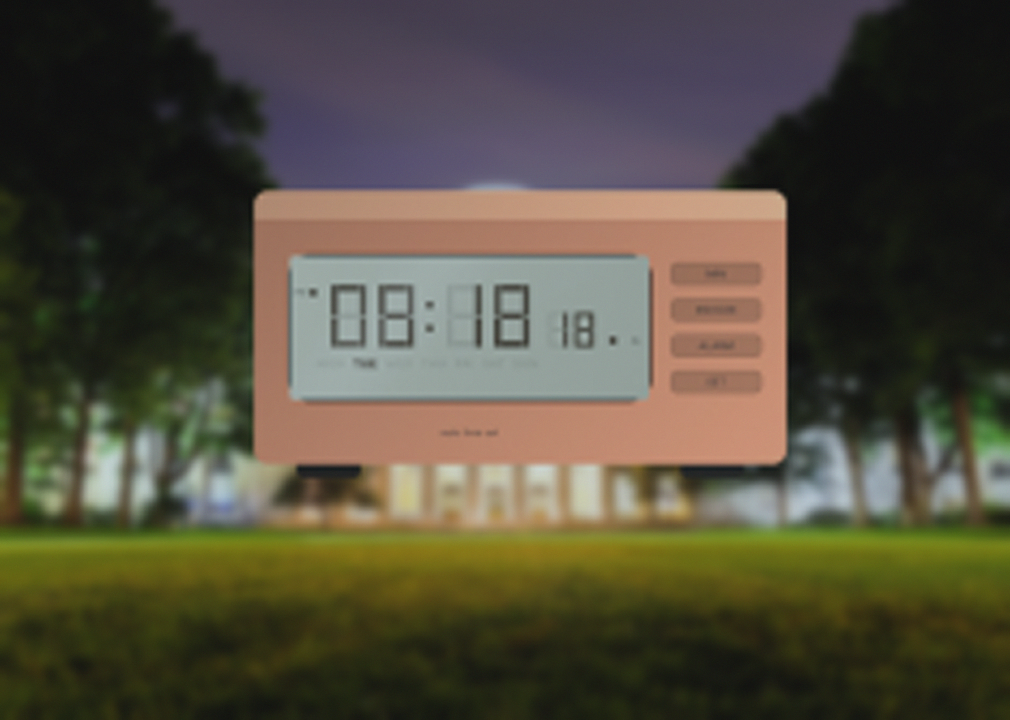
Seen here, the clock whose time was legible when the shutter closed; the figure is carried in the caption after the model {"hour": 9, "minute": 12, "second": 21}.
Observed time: {"hour": 8, "minute": 18, "second": 18}
